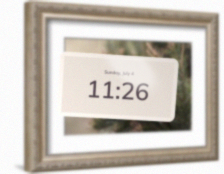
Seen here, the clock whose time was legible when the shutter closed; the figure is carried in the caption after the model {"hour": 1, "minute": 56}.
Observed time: {"hour": 11, "minute": 26}
